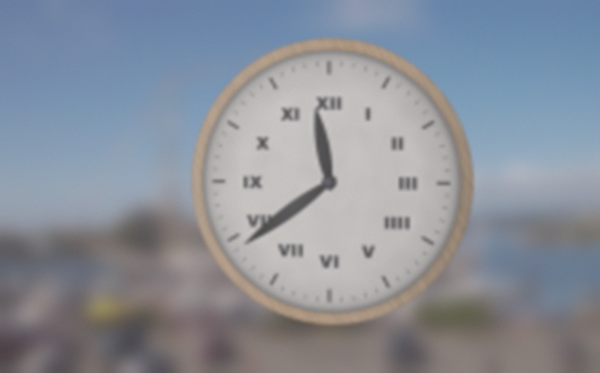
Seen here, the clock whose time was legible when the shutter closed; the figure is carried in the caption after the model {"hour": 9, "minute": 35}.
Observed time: {"hour": 11, "minute": 39}
